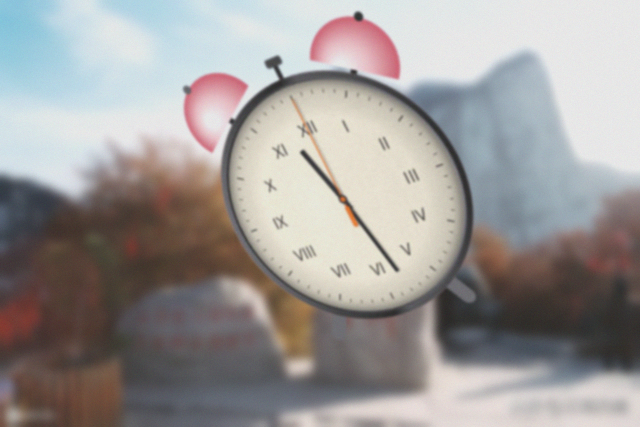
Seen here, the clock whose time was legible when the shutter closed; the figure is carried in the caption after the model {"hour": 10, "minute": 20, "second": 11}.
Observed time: {"hour": 11, "minute": 28, "second": 0}
